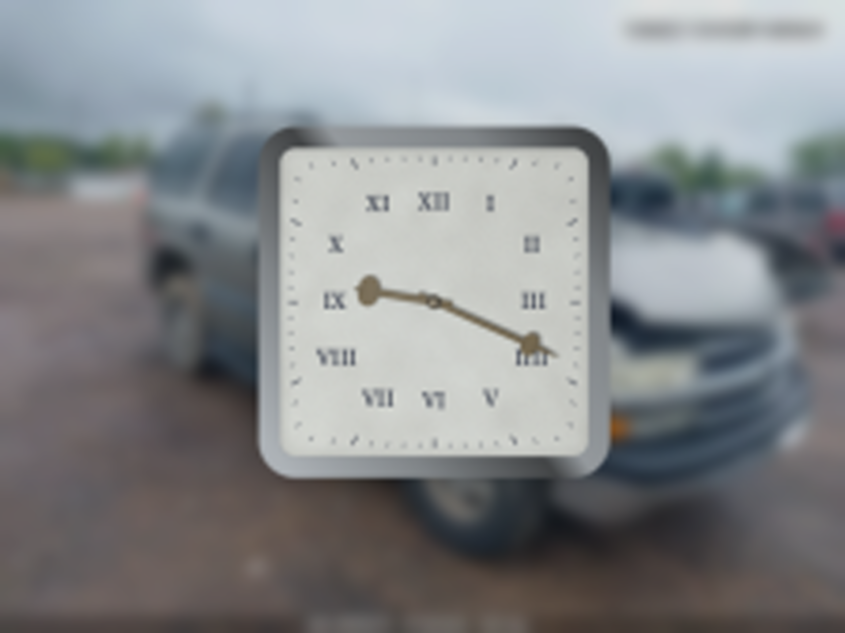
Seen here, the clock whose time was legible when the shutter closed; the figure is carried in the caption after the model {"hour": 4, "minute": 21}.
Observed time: {"hour": 9, "minute": 19}
